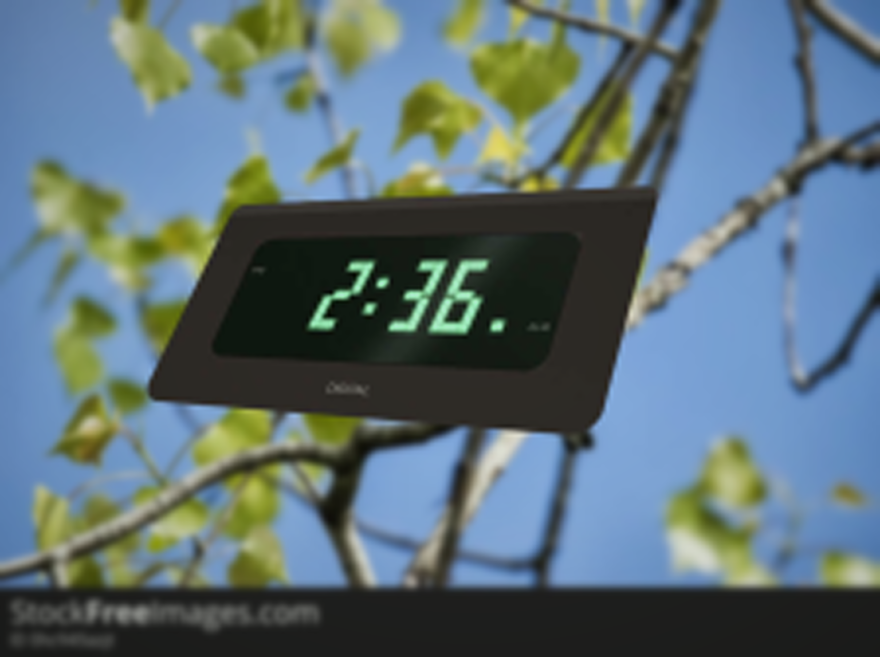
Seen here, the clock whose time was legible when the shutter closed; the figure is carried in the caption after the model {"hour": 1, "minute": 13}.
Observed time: {"hour": 2, "minute": 36}
